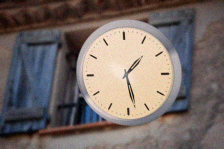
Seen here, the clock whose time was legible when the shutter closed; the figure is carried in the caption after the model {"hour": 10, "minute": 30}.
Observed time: {"hour": 1, "minute": 28}
